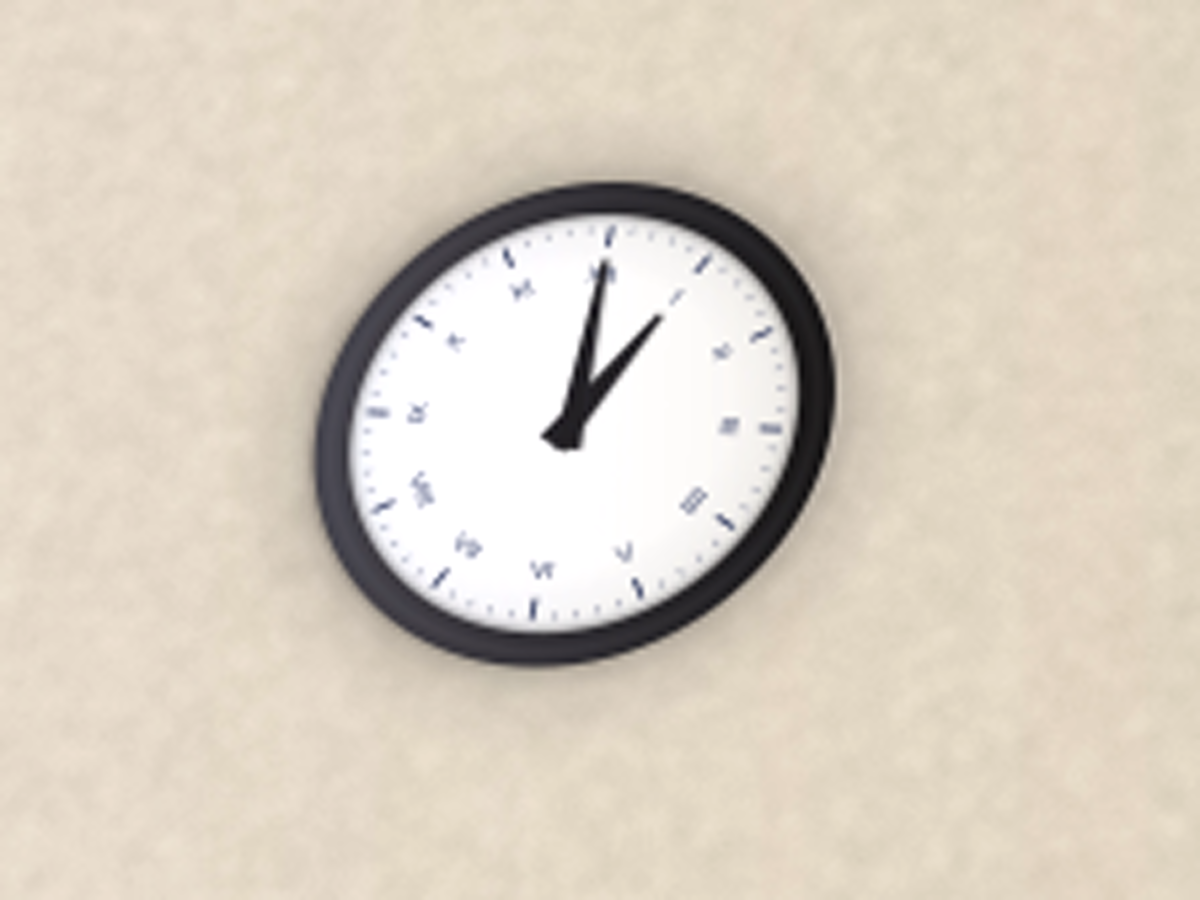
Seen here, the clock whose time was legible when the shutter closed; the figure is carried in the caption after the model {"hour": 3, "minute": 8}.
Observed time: {"hour": 1, "minute": 0}
